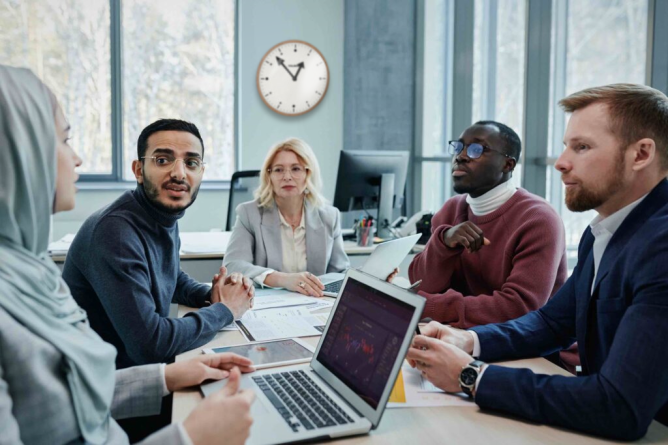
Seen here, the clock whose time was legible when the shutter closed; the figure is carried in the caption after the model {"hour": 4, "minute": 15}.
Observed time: {"hour": 12, "minute": 53}
